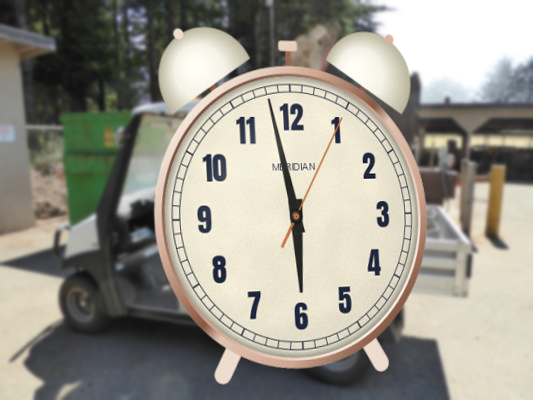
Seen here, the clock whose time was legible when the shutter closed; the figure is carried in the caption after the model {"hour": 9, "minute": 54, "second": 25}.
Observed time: {"hour": 5, "minute": 58, "second": 5}
